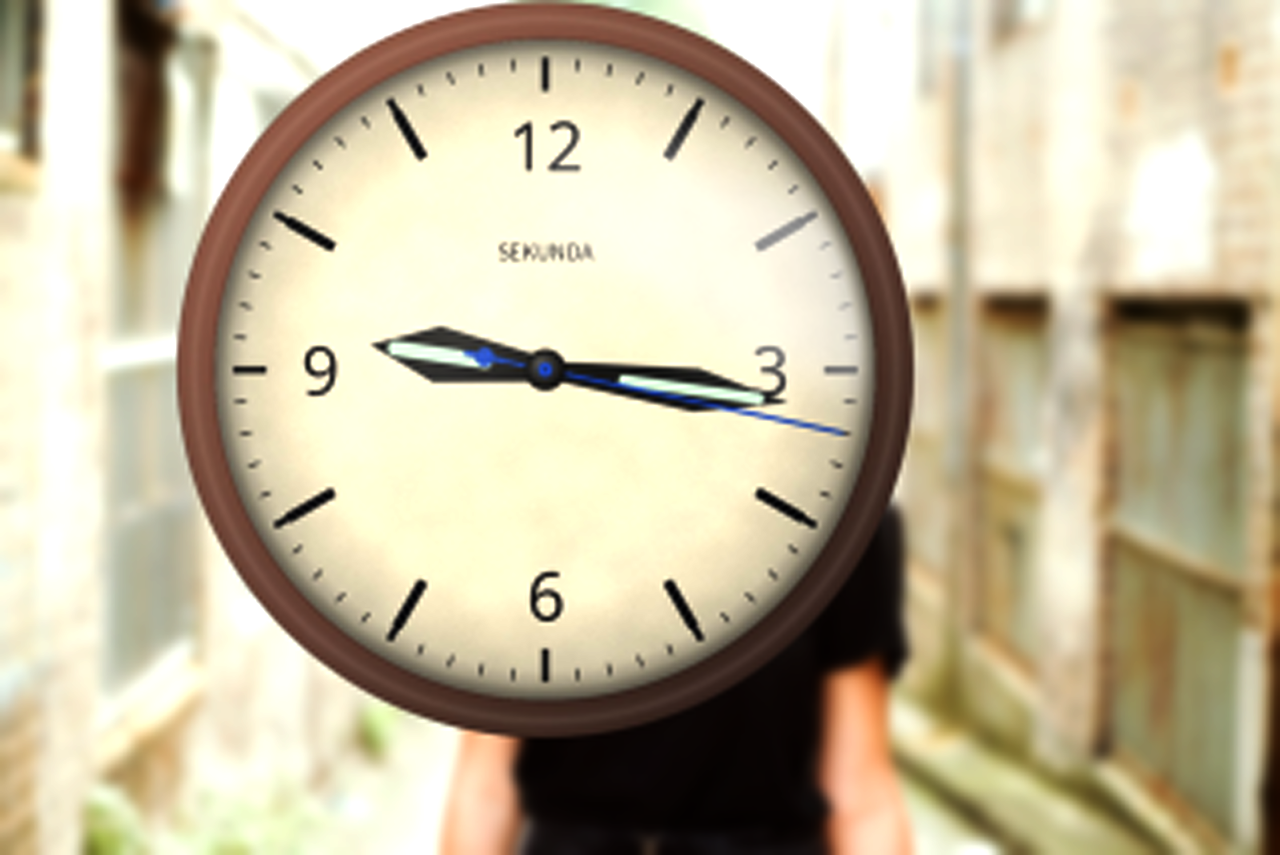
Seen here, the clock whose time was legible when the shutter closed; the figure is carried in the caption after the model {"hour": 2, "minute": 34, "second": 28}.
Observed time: {"hour": 9, "minute": 16, "second": 17}
